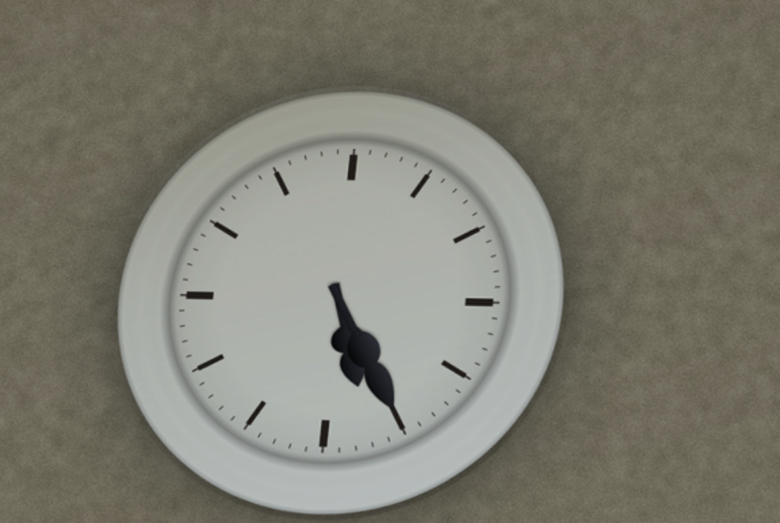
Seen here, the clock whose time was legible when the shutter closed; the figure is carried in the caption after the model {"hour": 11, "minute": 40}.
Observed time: {"hour": 5, "minute": 25}
